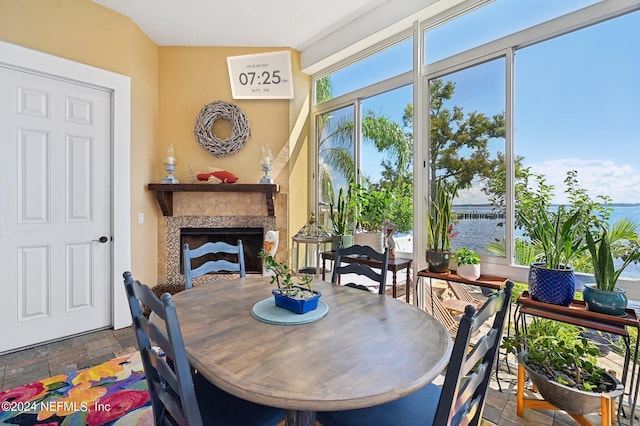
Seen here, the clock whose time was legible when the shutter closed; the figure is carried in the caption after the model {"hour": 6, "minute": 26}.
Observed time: {"hour": 7, "minute": 25}
